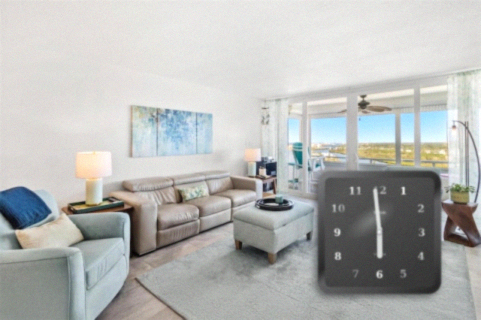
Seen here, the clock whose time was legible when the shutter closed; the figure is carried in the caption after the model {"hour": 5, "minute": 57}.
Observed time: {"hour": 5, "minute": 59}
